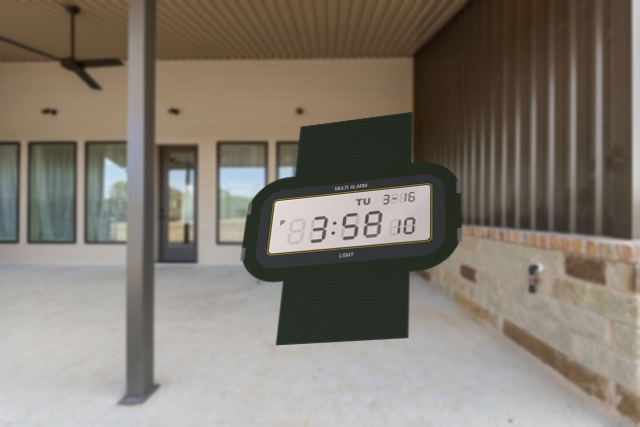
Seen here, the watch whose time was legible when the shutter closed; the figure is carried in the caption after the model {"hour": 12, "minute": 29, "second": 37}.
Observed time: {"hour": 3, "minute": 58, "second": 10}
